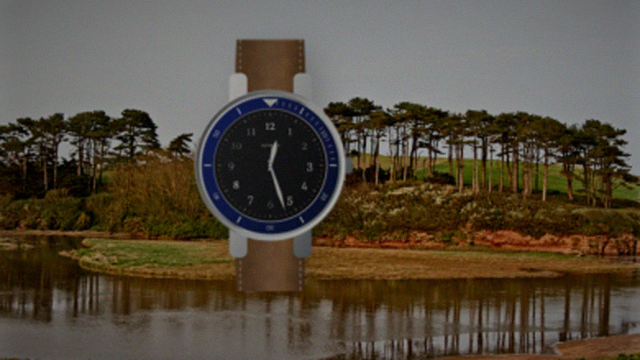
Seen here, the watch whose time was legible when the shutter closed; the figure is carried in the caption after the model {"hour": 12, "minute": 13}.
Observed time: {"hour": 12, "minute": 27}
